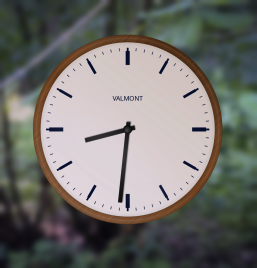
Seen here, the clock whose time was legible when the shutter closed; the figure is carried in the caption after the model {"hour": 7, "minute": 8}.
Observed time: {"hour": 8, "minute": 31}
